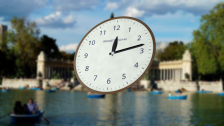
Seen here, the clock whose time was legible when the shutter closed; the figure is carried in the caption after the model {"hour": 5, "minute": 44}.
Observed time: {"hour": 12, "minute": 13}
